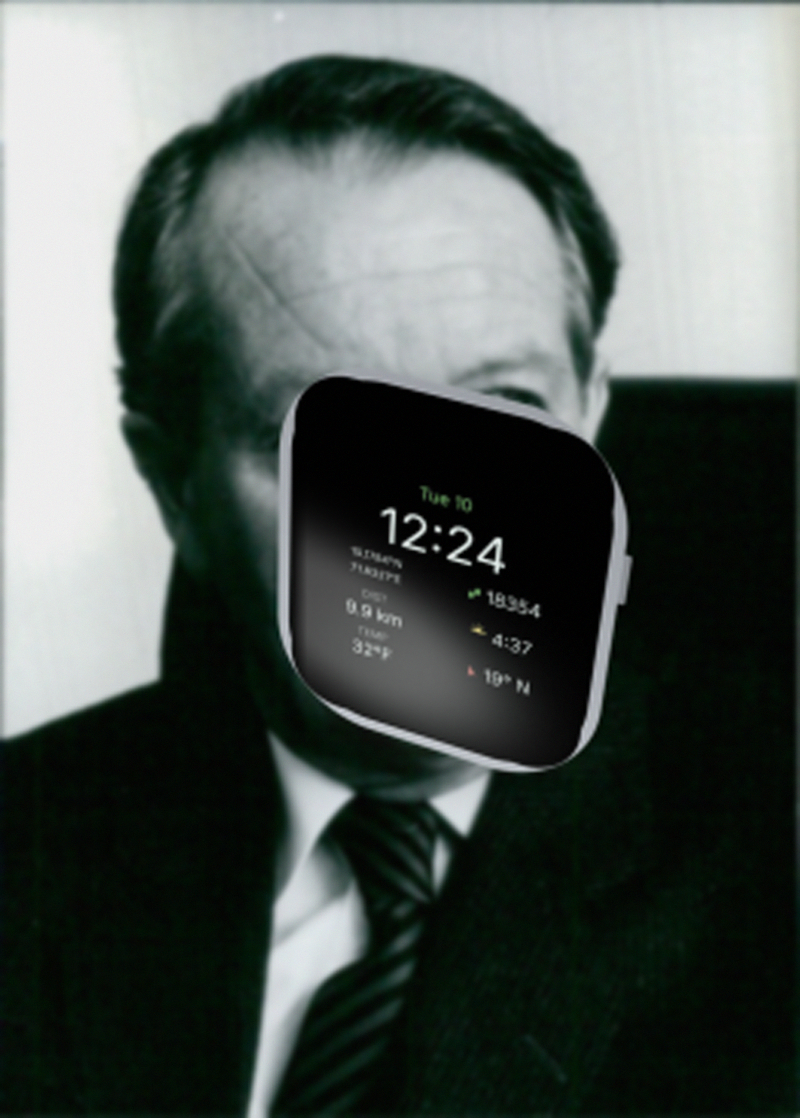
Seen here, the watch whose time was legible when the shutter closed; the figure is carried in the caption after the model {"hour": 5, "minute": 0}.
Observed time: {"hour": 12, "minute": 24}
